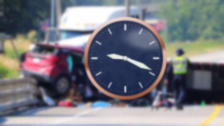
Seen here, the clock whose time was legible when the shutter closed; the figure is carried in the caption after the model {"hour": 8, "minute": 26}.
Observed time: {"hour": 9, "minute": 19}
